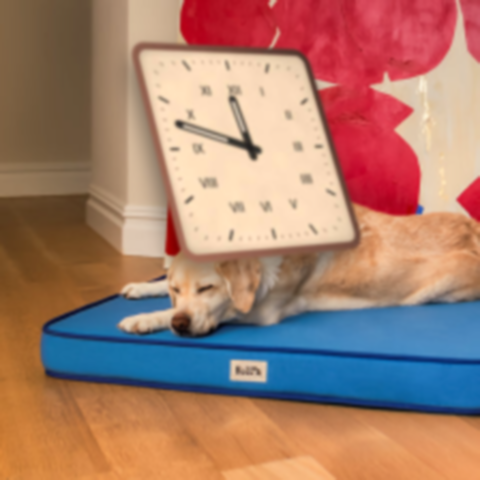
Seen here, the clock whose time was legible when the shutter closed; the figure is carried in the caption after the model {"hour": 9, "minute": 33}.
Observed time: {"hour": 11, "minute": 48}
